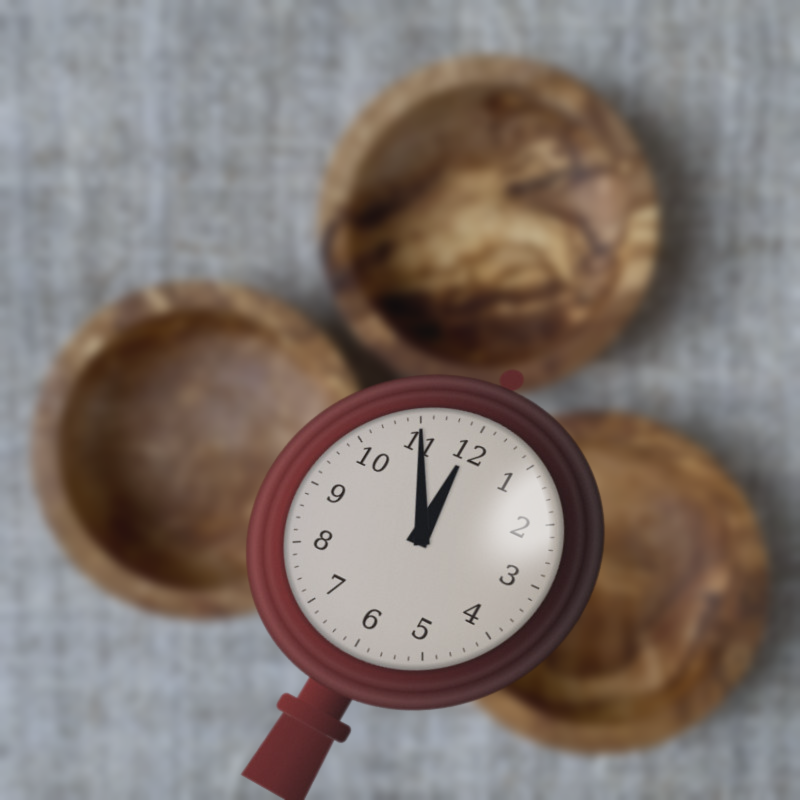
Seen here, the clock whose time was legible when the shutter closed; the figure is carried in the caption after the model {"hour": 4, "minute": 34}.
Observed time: {"hour": 11, "minute": 55}
